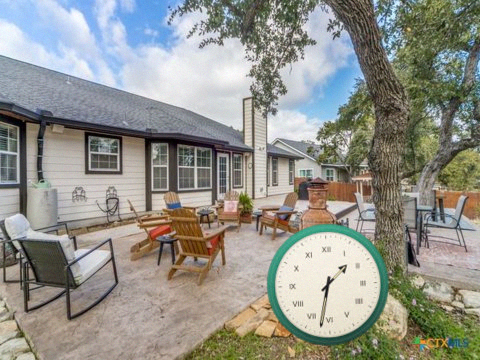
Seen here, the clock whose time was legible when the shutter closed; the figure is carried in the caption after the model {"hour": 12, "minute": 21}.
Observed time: {"hour": 1, "minute": 32}
